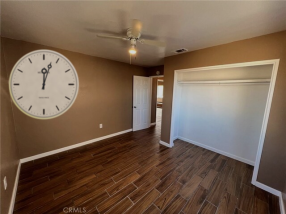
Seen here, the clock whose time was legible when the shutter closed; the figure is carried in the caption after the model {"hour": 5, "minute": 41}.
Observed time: {"hour": 12, "minute": 3}
